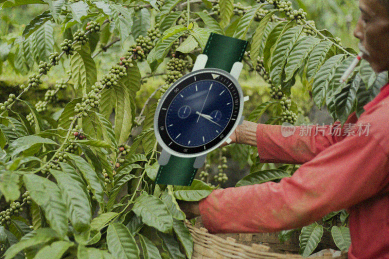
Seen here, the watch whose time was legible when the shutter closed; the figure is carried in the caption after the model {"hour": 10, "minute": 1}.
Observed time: {"hour": 3, "minute": 18}
